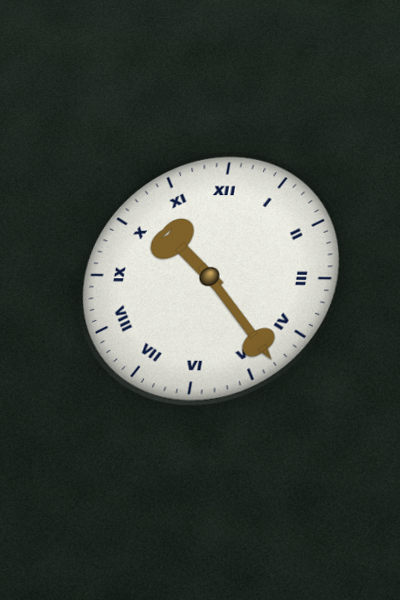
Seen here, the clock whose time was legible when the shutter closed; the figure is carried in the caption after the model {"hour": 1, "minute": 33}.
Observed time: {"hour": 10, "minute": 23}
